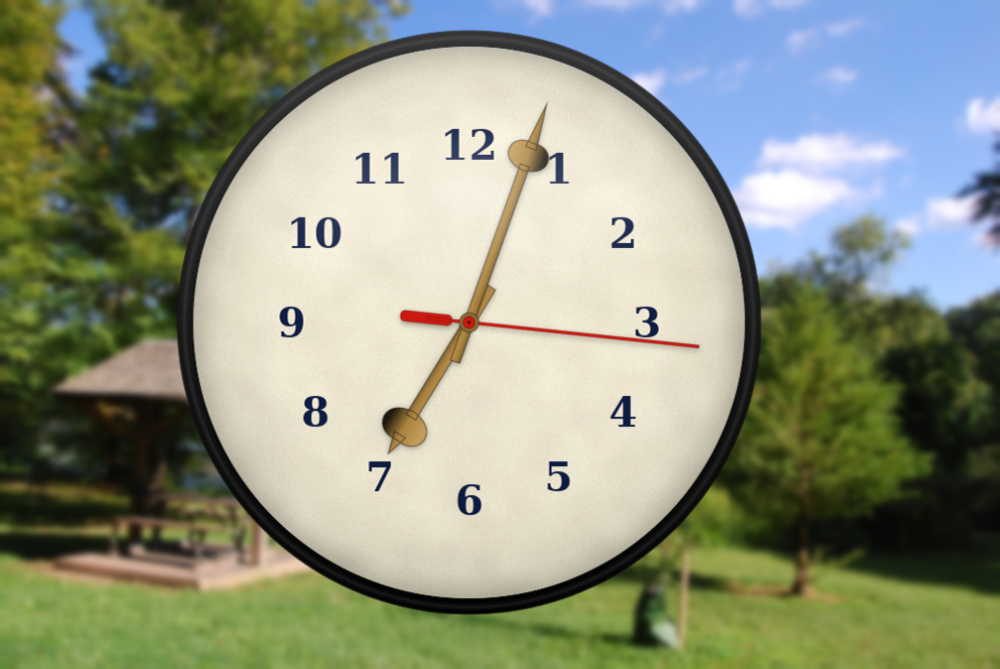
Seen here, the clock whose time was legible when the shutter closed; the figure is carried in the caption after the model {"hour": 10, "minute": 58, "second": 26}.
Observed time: {"hour": 7, "minute": 3, "second": 16}
